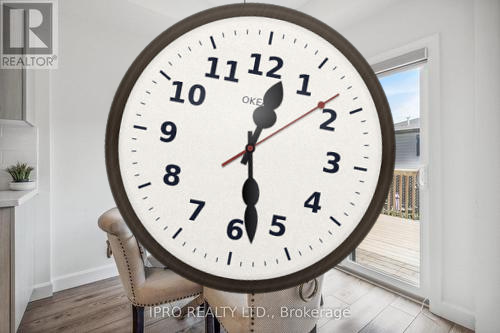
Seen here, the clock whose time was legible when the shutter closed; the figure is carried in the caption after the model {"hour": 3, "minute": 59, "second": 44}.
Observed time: {"hour": 12, "minute": 28, "second": 8}
